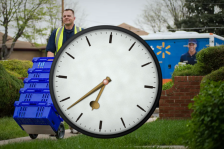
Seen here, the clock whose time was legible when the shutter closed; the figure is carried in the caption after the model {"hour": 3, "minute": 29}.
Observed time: {"hour": 6, "minute": 38}
